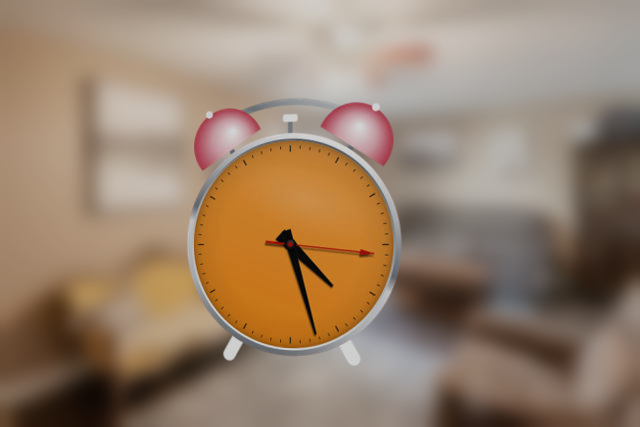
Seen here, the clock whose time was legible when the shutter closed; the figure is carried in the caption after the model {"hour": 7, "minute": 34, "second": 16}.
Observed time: {"hour": 4, "minute": 27, "second": 16}
